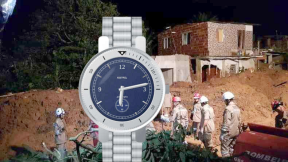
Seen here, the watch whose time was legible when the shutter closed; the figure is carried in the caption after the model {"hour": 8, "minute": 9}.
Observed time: {"hour": 6, "minute": 13}
